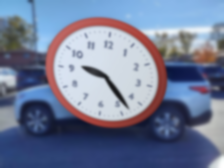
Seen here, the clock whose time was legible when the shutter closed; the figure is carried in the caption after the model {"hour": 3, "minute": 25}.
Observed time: {"hour": 9, "minute": 23}
